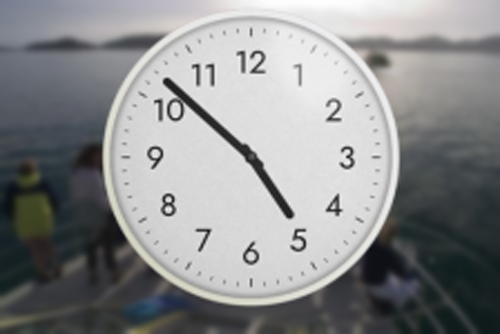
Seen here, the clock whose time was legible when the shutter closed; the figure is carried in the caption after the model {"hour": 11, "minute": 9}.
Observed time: {"hour": 4, "minute": 52}
